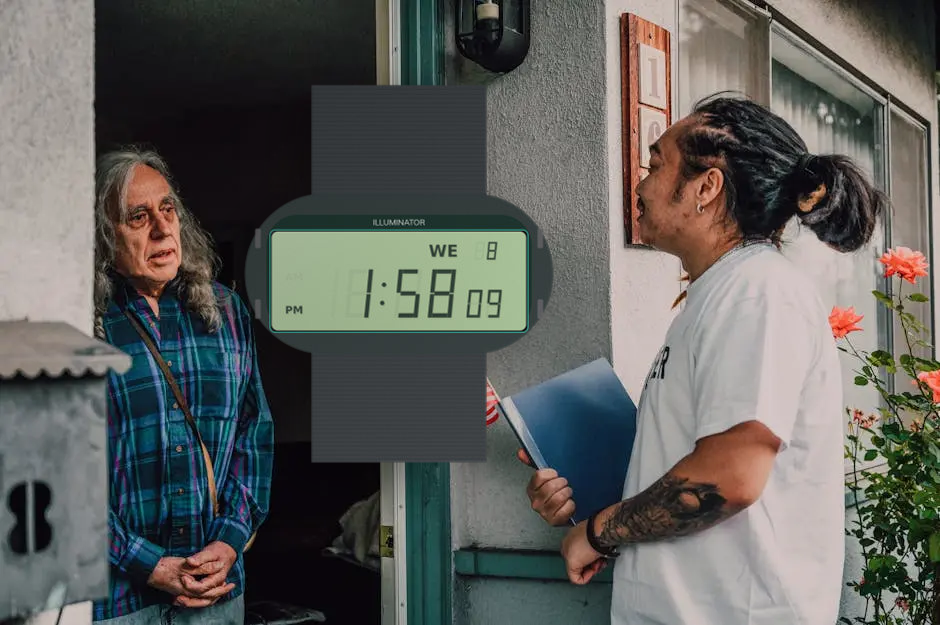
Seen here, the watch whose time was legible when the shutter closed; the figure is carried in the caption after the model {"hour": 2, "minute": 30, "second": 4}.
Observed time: {"hour": 1, "minute": 58, "second": 9}
